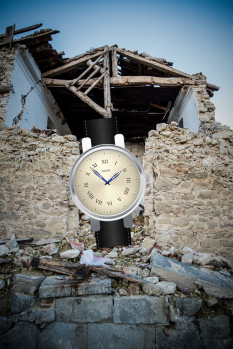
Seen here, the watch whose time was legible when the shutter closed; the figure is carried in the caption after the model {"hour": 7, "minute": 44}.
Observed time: {"hour": 1, "minute": 53}
